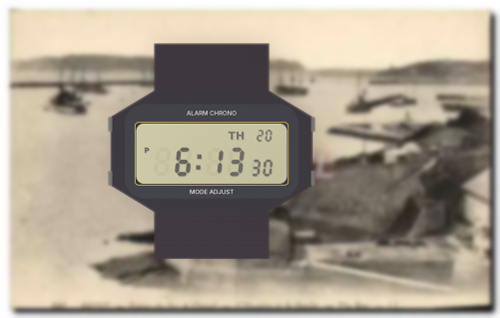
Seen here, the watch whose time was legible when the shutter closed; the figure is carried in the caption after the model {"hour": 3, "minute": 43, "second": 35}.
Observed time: {"hour": 6, "minute": 13, "second": 30}
